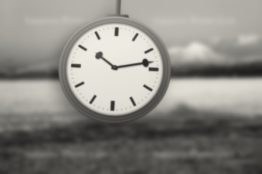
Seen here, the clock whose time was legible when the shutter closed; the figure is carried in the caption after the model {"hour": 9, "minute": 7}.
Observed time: {"hour": 10, "minute": 13}
